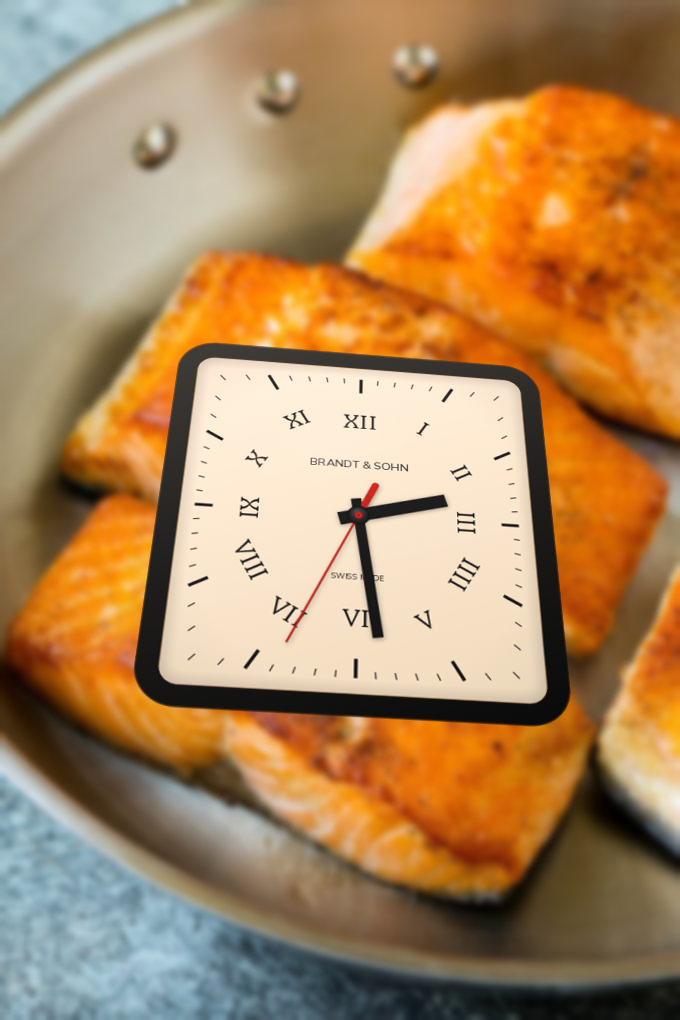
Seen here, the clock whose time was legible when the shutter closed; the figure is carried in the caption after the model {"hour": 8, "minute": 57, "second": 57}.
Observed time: {"hour": 2, "minute": 28, "second": 34}
